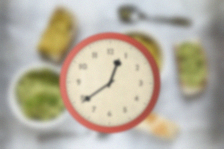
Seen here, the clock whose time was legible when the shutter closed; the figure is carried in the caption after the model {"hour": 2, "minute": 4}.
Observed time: {"hour": 12, "minute": 39}
